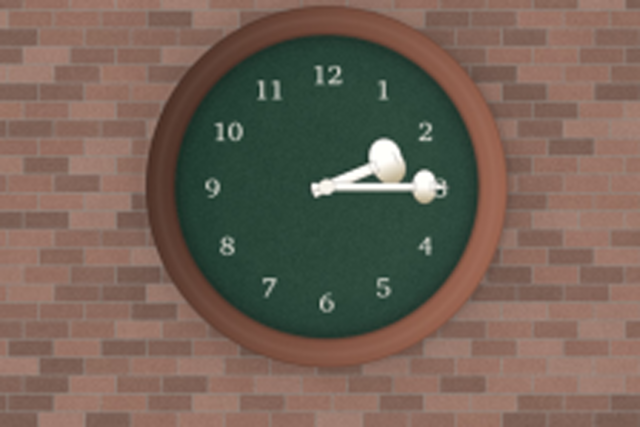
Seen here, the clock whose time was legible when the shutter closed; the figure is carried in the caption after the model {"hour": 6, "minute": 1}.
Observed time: {"hour": 2, "minute": 15}
